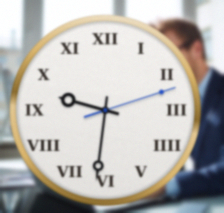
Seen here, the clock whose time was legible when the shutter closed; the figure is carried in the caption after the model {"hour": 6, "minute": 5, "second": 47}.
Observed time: {"hour": 9, "minute": 31, "second": 12}
